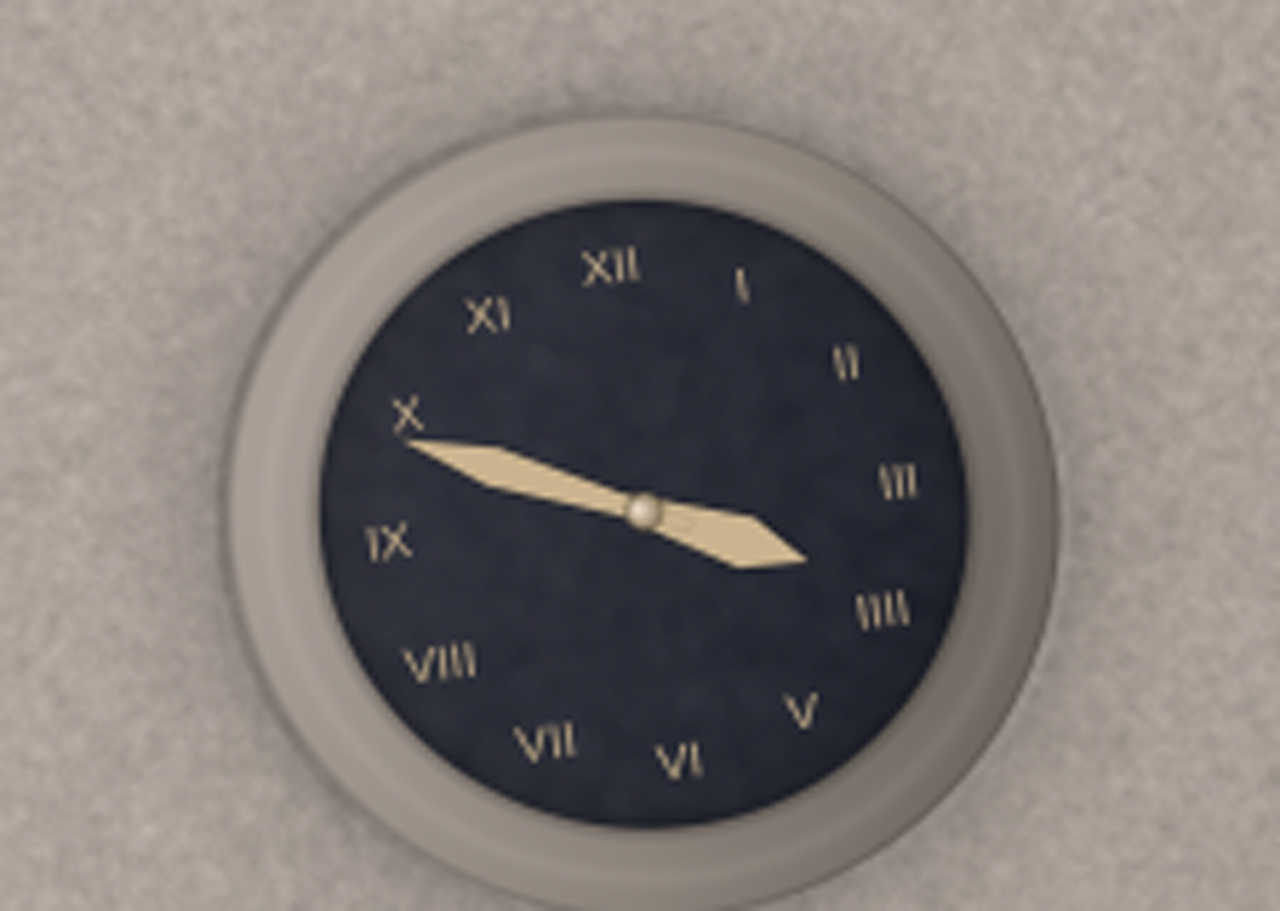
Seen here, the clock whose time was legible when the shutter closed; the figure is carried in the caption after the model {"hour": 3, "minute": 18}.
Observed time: {"hour": 3, "minute": 49}
